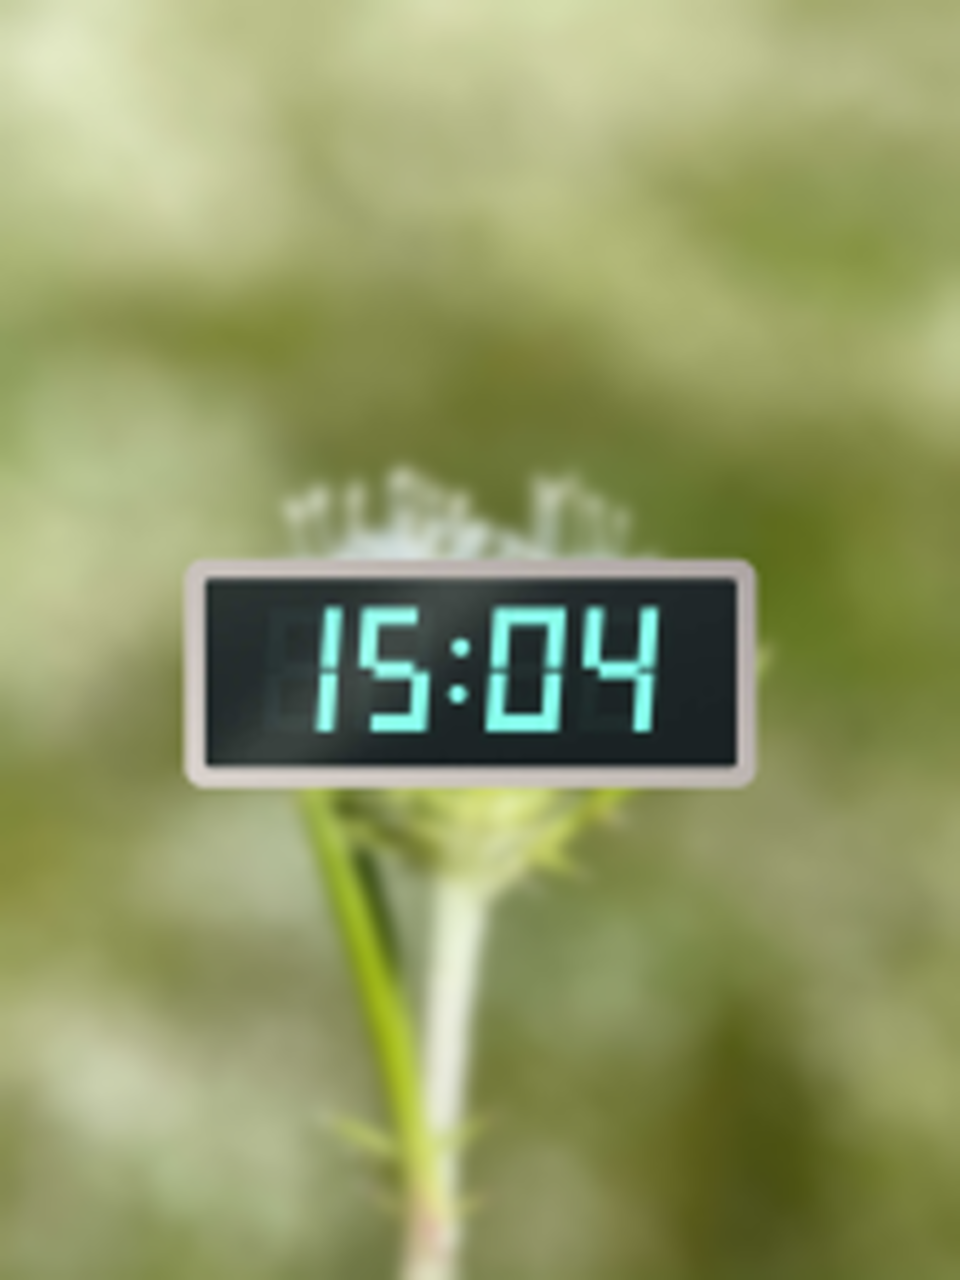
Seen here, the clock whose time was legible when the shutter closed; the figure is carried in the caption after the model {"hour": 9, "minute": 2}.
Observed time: {"hour": 15, "minute": 4}
